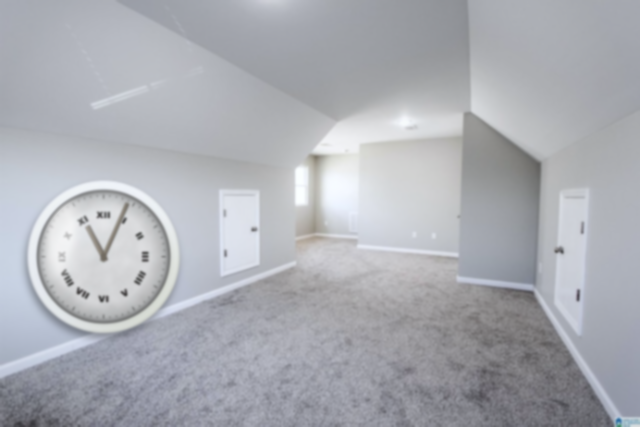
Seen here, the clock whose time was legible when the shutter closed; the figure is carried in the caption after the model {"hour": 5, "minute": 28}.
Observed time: {"hour": 11, "minute": 4}
